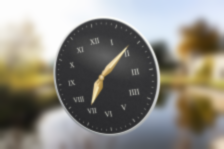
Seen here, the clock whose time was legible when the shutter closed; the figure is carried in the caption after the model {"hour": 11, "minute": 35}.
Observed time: {"hour": 7, "minute": 9}
